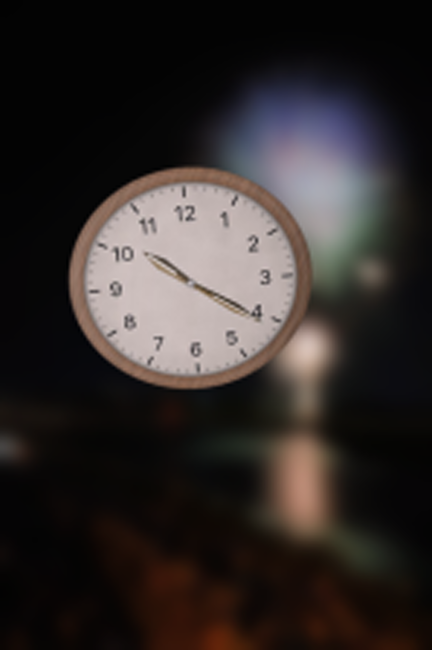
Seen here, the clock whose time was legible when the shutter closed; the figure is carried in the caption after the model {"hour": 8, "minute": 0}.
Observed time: {"hour": 10, "minute": 21}
